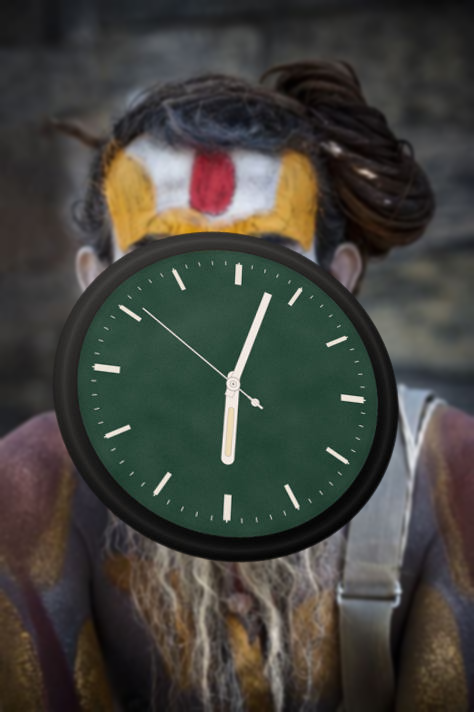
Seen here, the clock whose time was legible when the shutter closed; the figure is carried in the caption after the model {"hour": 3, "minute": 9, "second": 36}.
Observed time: {"hour": 6, "minute": 2, "second": 51}
